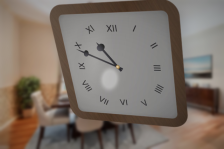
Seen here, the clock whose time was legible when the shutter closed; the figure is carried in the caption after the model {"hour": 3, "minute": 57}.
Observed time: {"hour": 10, "minute": 49}
